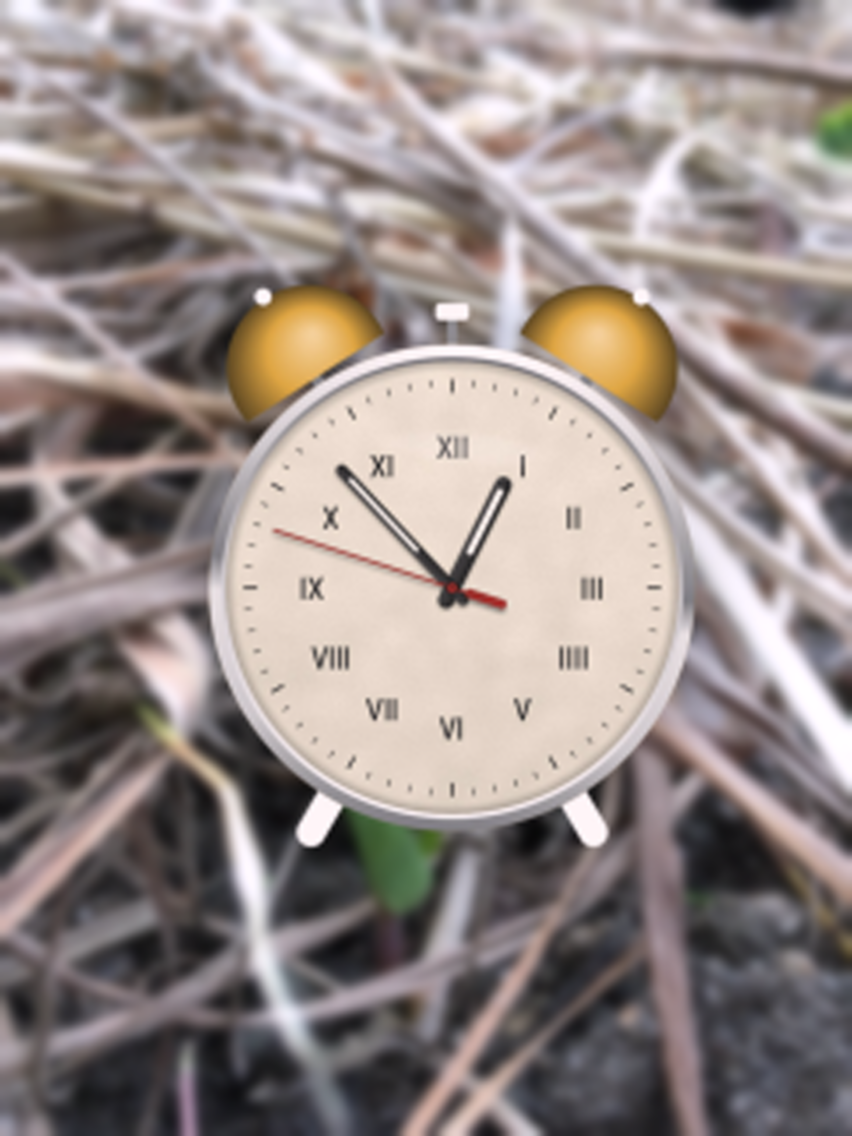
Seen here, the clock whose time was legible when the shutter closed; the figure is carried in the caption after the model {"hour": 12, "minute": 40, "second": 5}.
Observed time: {"hour": 12, "minute": 52, "second": 48}
